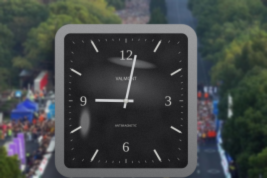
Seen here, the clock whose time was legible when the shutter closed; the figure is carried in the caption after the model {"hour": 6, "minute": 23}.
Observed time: {"hour": 9, "minute": 2}
